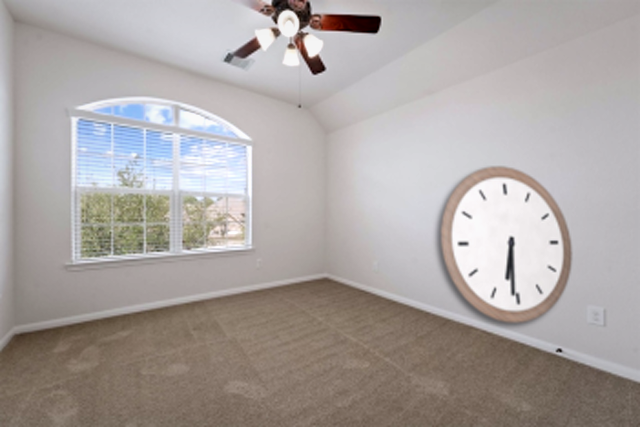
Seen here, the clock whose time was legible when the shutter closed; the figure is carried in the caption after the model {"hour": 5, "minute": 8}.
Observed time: {"hour": 6, "minute": 31}
